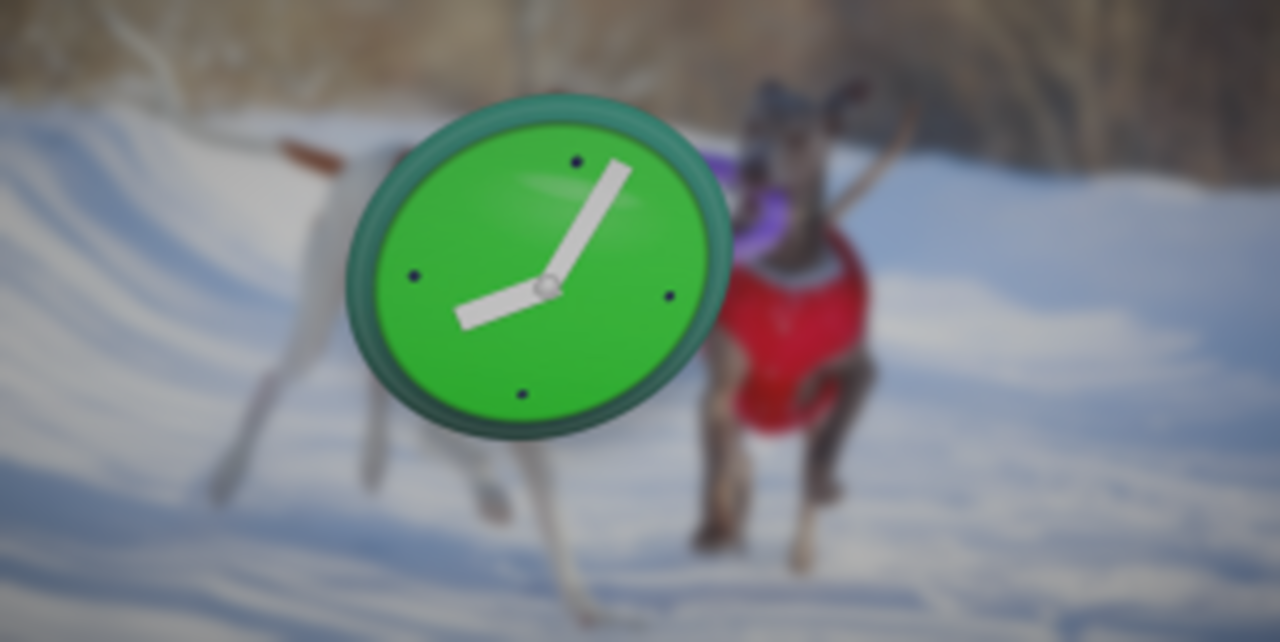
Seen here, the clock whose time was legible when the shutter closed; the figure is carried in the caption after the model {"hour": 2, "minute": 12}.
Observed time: {"hour": 8, "minute": 3}
